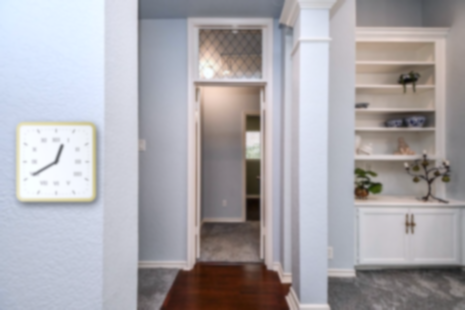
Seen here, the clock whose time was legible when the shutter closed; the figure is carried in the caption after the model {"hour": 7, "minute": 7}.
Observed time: {"hour": 12, "minute": 40}
